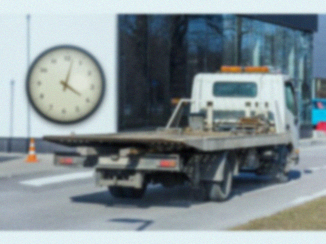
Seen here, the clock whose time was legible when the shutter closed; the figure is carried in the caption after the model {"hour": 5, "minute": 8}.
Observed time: {"hour": 4, "minute": 2}
